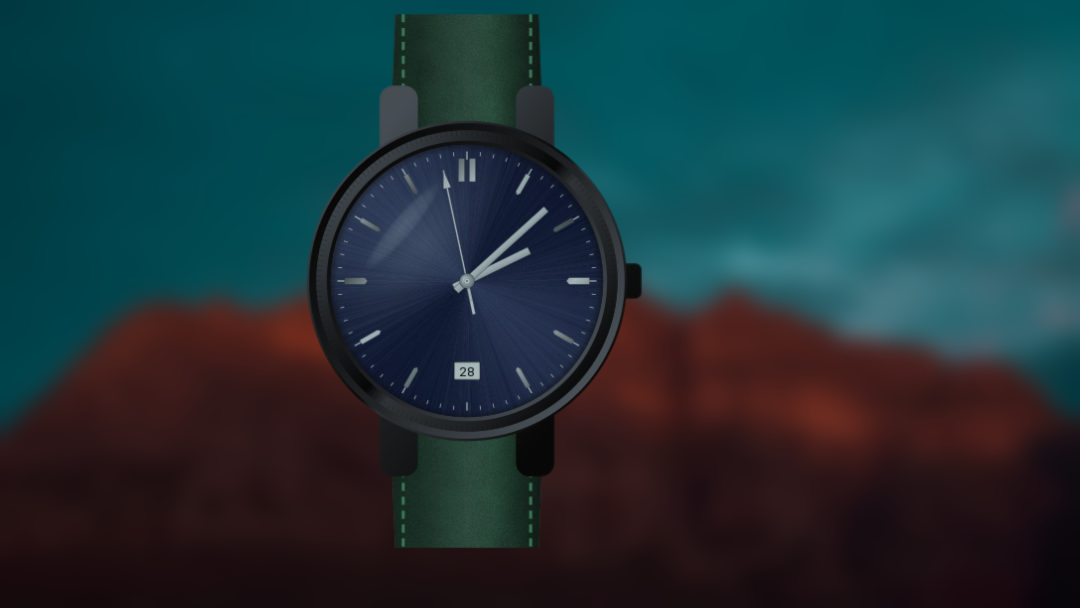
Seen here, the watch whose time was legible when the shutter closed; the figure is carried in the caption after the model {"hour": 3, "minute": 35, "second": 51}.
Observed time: {"hour": 2, "minute": 7, "second": 58}
